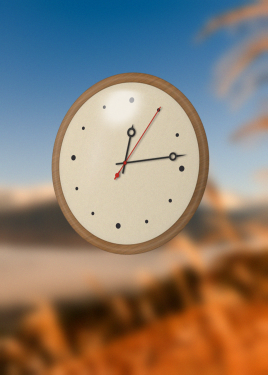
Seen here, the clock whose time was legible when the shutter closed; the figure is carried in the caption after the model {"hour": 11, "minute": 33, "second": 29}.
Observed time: {"hour": 12, "minute": 13, "second": 5}
